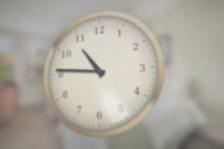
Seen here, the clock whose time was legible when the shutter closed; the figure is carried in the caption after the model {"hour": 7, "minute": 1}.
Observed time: {"hour": 10, "minute": 46}
